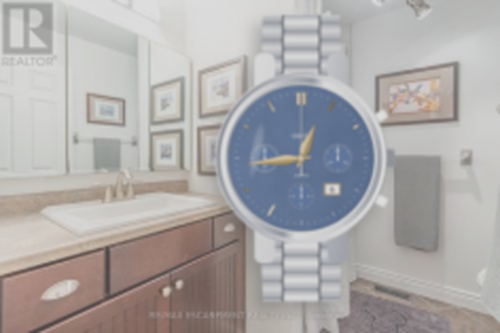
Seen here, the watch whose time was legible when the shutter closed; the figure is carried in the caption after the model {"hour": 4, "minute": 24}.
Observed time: {"hour": 12, "minute": 44}
